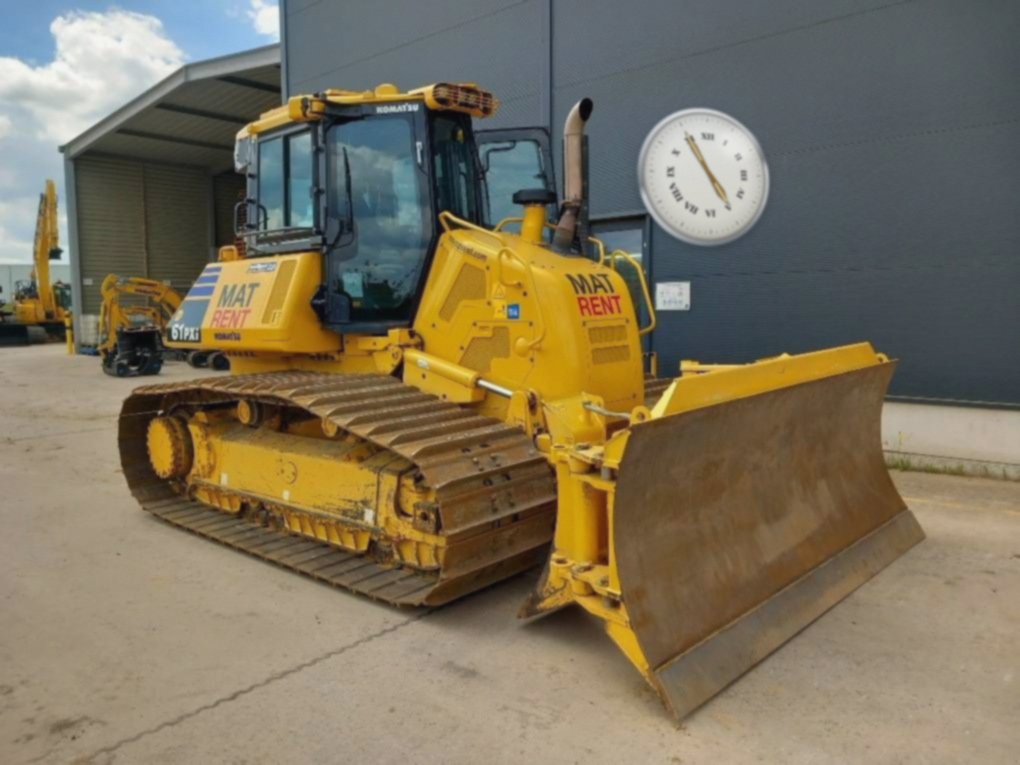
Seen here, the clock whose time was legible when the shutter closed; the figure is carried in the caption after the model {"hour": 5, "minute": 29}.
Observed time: {"hour": 4, "minute": 55}
